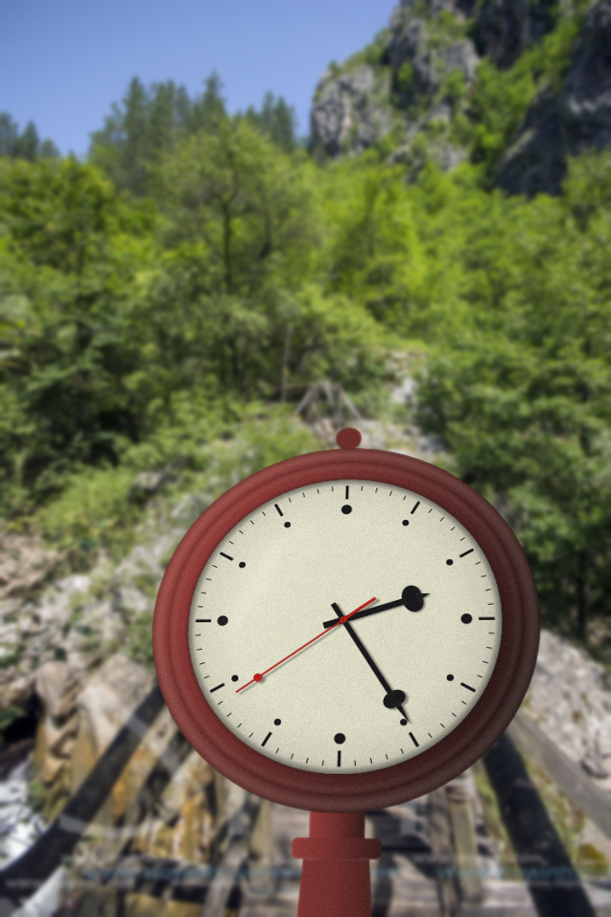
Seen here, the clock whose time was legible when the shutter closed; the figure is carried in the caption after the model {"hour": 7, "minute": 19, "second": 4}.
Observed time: {"hour": 2, "minute": 24, "second": 39}
